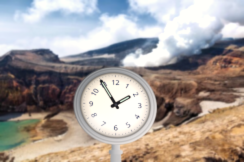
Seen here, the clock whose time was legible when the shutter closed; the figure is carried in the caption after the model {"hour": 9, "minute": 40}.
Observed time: {"hour": 1, "minute": 55}
